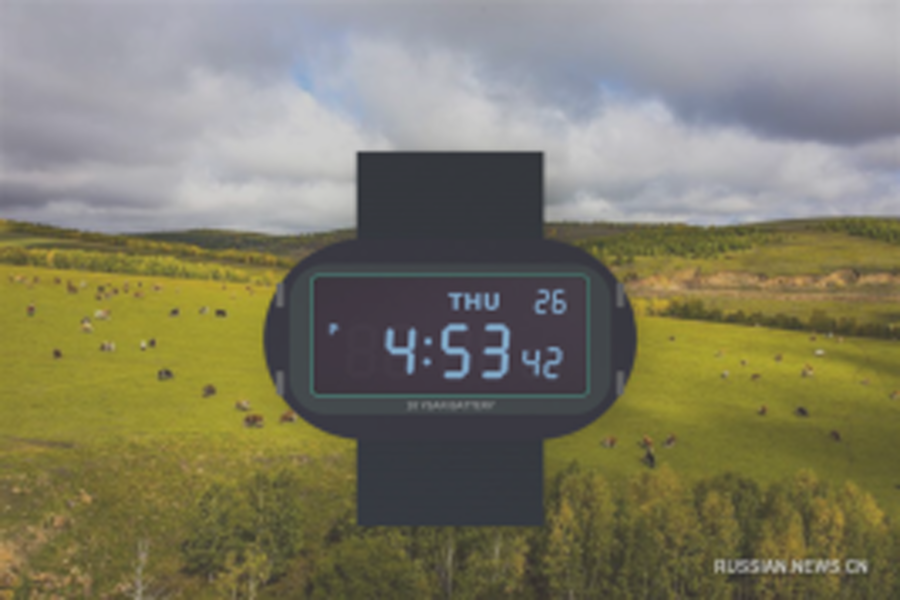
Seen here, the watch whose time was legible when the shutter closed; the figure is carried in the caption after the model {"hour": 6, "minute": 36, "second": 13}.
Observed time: {"hour": 4, "minute": 53, "second": 42}
